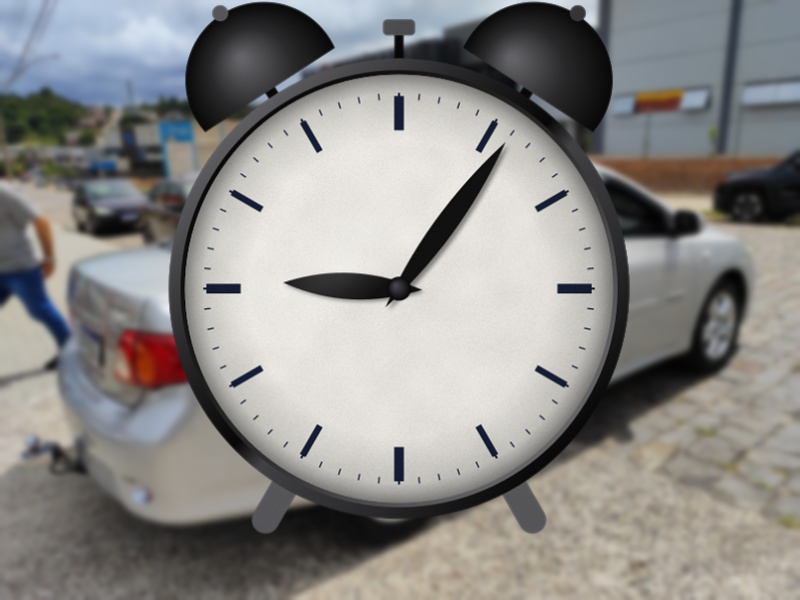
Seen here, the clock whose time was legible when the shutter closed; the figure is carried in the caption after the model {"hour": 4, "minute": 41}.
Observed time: {"hour": 9, "minute": 6}
